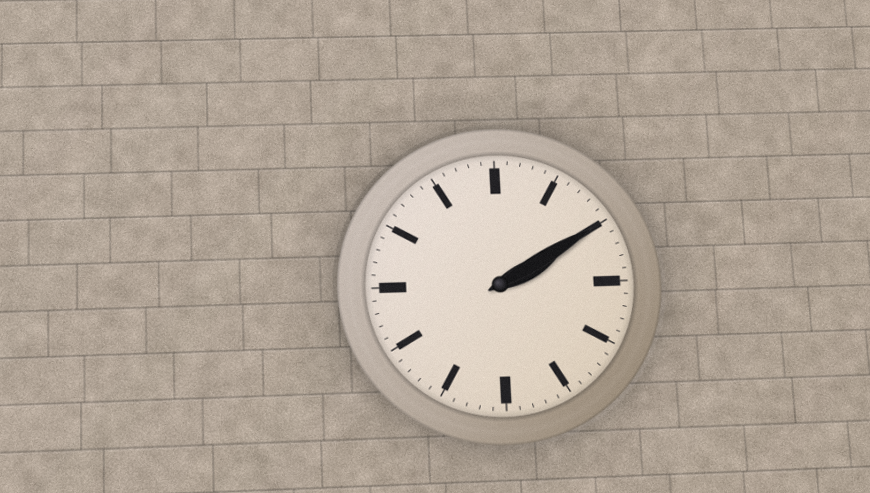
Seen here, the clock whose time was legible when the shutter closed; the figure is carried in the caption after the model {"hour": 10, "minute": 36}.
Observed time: {"hour": 2, "minute": 10}
